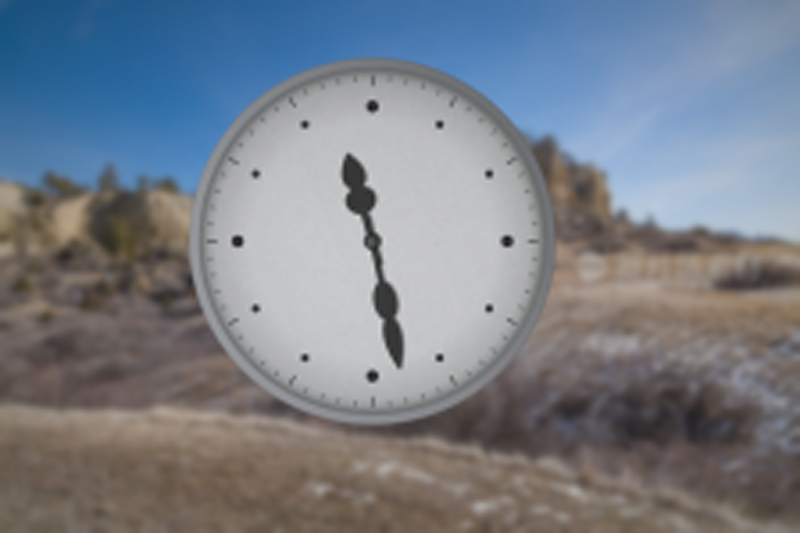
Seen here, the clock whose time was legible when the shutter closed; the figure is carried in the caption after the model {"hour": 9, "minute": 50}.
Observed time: {"hour": 11, "minute": 28}
